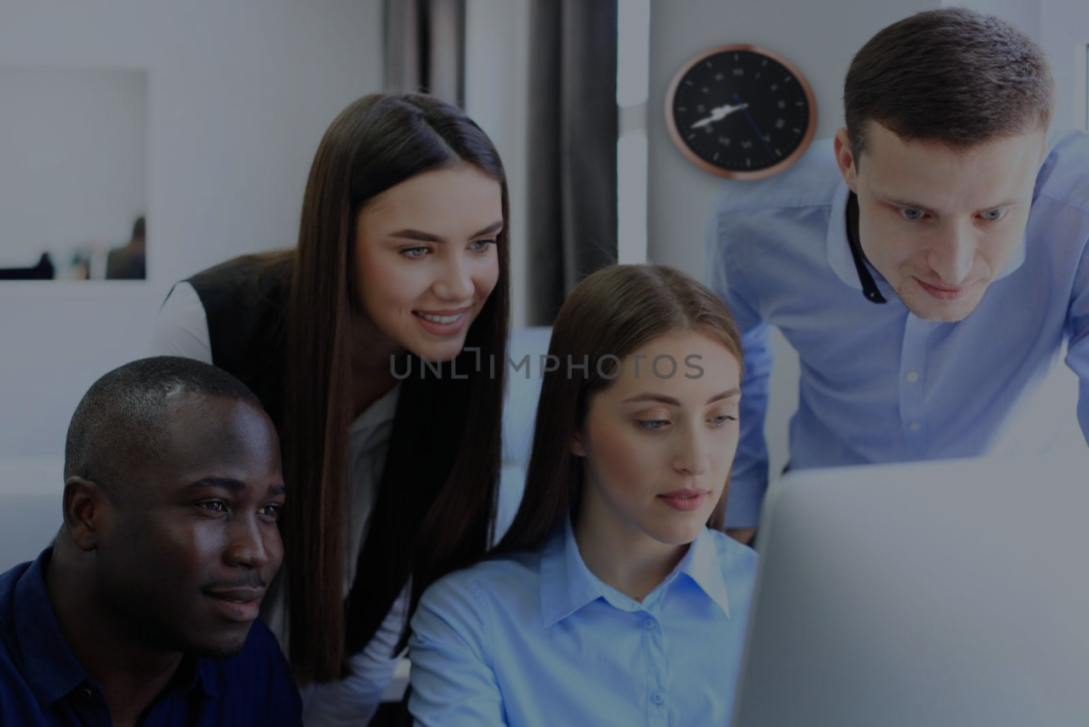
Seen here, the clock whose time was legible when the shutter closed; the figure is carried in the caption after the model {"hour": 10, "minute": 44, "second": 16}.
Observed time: {"hour": 8, "minute": 41, "second": 26}
